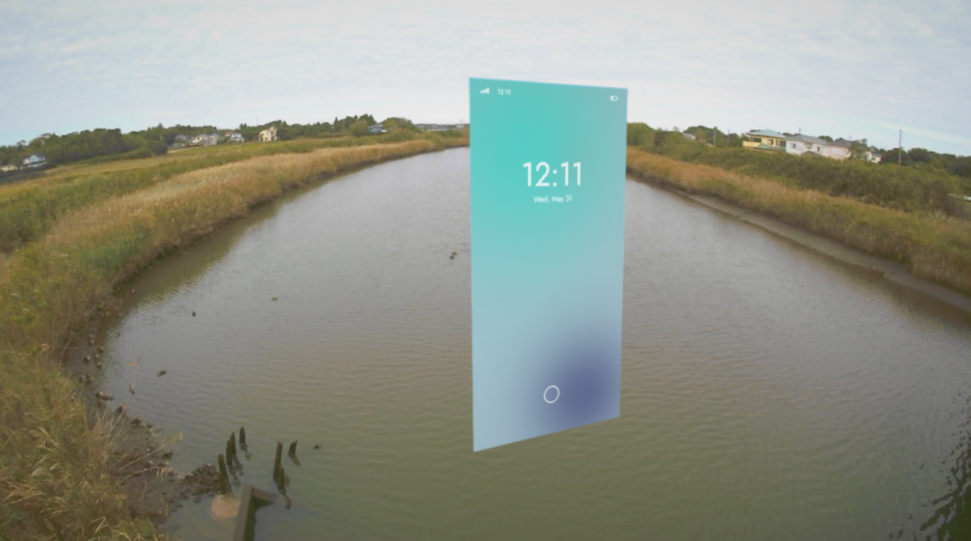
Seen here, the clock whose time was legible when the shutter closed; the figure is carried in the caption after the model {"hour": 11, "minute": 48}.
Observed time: {"hour": 12, "minute": 11}
